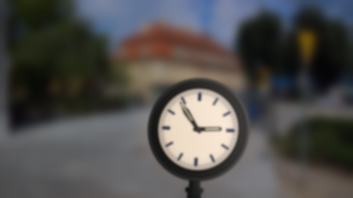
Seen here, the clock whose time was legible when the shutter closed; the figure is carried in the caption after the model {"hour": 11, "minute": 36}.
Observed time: {"hour": 2, "minute": 54}
